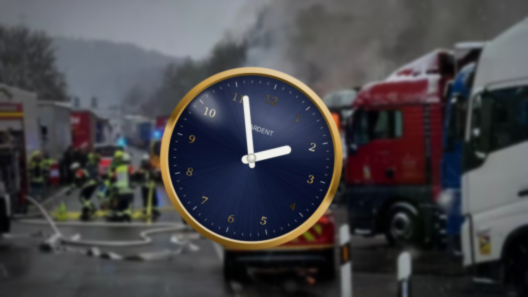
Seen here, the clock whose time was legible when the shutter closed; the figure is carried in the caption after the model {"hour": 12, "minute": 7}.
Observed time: {"hour": 1, "minute": 56}
